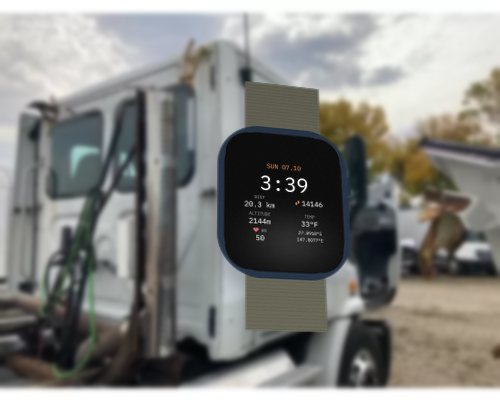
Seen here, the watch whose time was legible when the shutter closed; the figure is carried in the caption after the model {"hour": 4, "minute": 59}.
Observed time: {"hour": 3, "minute": 39}
